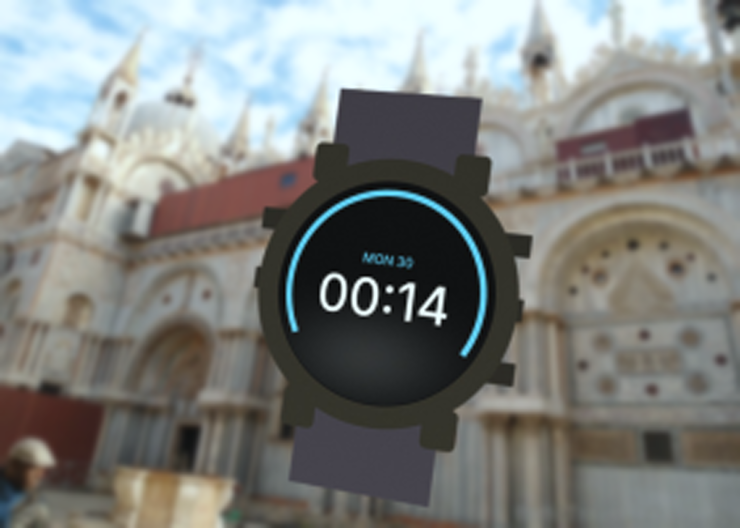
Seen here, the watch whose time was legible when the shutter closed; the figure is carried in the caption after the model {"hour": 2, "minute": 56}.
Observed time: {"hour": 0, "minute": 14}
